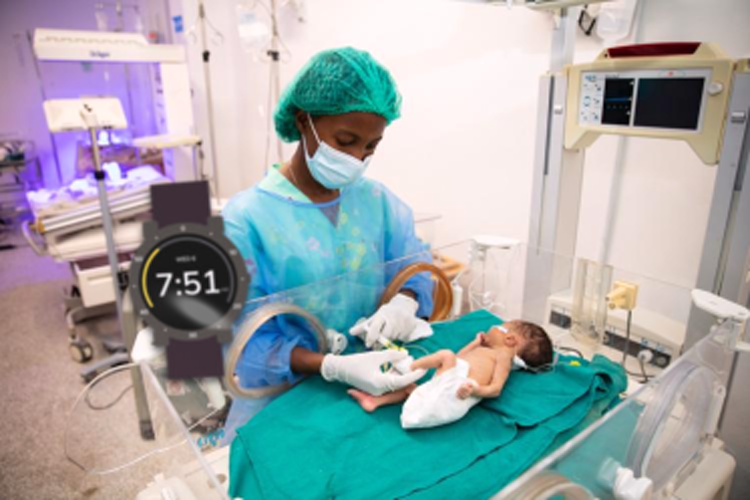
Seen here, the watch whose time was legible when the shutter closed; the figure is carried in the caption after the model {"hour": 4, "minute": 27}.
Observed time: {"hour": 7, "minute": 51}
